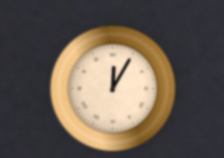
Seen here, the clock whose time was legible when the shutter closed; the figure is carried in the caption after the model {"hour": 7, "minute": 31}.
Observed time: {"hour": 12, "minute": 5}
